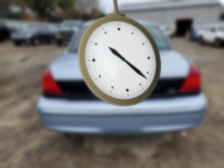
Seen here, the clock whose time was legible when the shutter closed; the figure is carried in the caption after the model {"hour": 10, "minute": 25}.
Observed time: {"hour": 10, "minute": 22}
